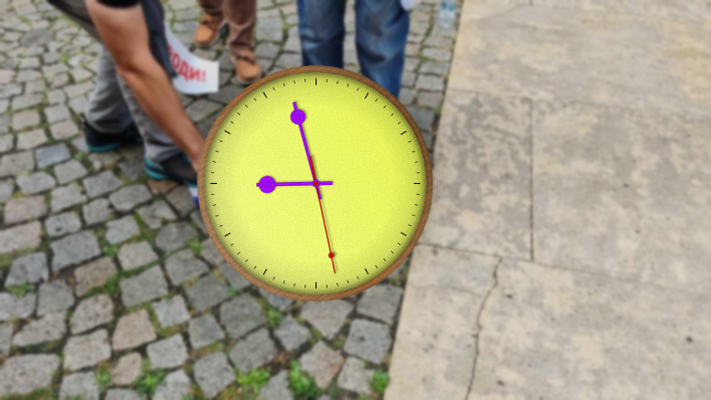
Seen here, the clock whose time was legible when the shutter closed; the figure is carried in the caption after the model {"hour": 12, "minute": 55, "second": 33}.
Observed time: {"hour": 8, "minute": 57, "second": 28}
